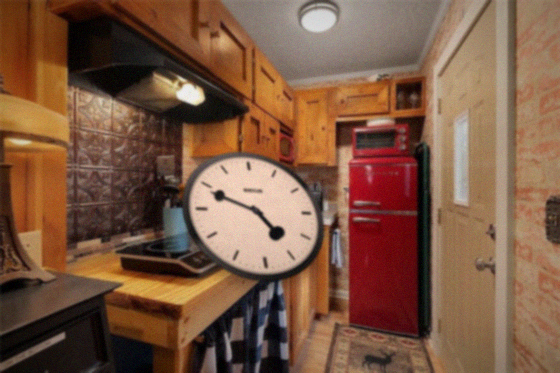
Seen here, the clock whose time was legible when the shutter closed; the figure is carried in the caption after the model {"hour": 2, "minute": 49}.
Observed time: {"hour": 4, "minute": 49}
